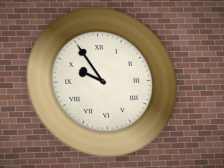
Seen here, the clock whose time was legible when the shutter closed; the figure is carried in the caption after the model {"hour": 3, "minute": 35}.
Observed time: {"hour": 9, "minute": 55}
